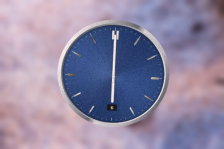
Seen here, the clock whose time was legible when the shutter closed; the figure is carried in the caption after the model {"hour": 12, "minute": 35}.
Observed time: {"hour": 6, "minute": 0}
